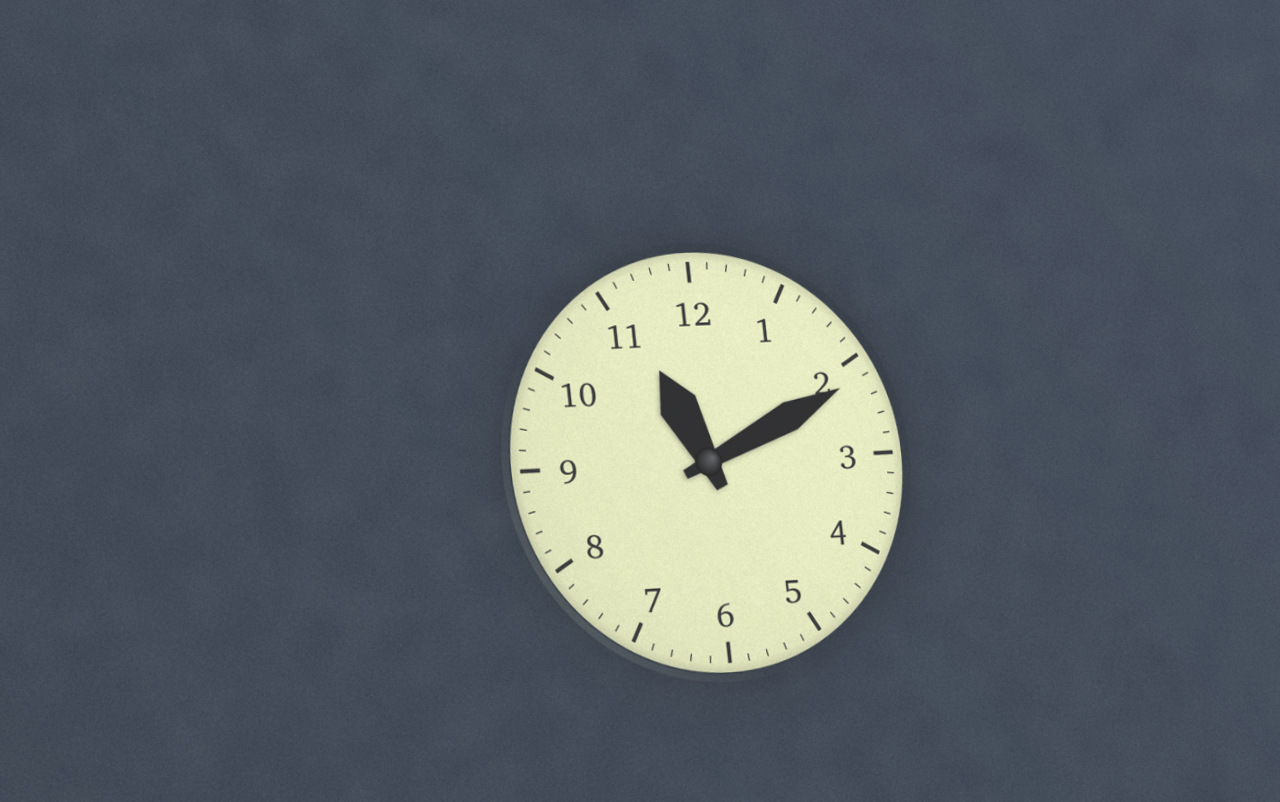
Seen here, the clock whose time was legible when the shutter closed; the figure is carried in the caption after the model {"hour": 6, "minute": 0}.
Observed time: {"hour": 11, "minute": 11}
